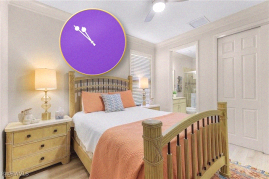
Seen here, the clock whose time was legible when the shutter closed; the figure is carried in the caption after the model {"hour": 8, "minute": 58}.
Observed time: {"hour": 10, "minute": 52}
